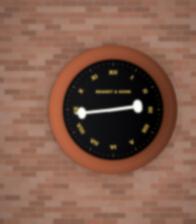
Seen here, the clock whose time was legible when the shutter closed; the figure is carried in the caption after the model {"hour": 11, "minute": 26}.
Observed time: {"hour": 2, "minute": 44}
